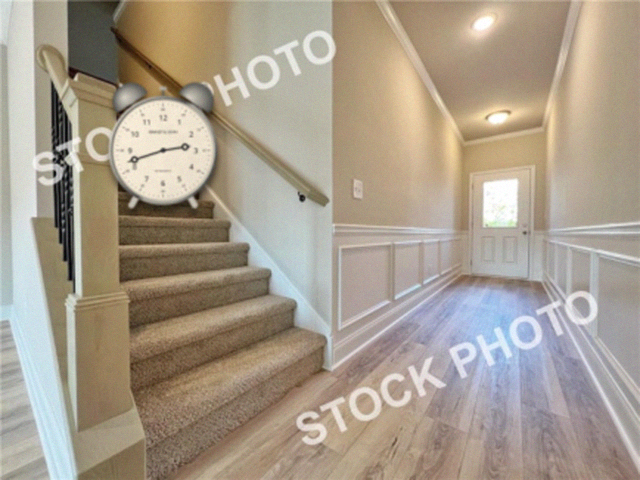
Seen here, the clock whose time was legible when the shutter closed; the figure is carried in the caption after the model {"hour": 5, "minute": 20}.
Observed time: {"hour": 2, "minute": 42}
